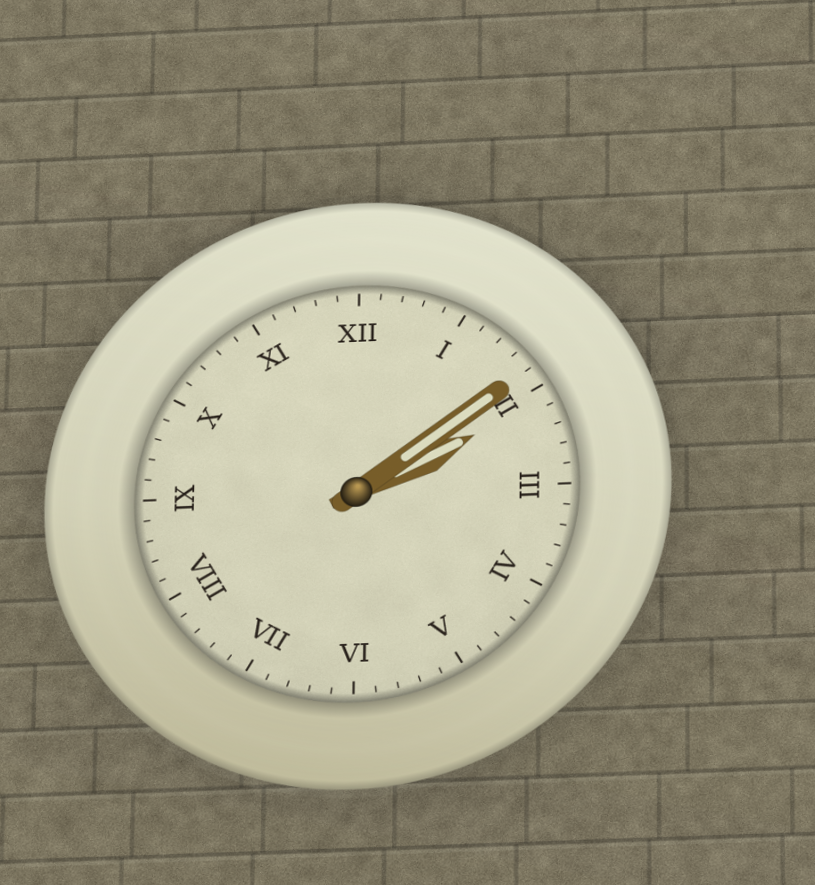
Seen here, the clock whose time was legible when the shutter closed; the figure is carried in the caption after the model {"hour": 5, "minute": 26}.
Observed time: {"hour": 2, "minute": 9}
